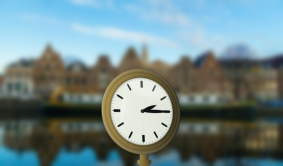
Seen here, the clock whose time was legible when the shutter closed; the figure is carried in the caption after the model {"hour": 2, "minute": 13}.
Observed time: {"hour": 2, "minute": 15}
